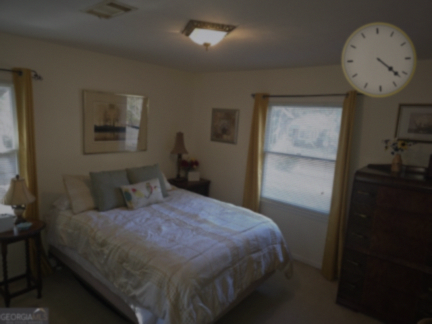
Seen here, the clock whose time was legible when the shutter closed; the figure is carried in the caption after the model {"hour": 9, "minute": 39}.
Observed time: {"hour": 4, "minute": 22}
